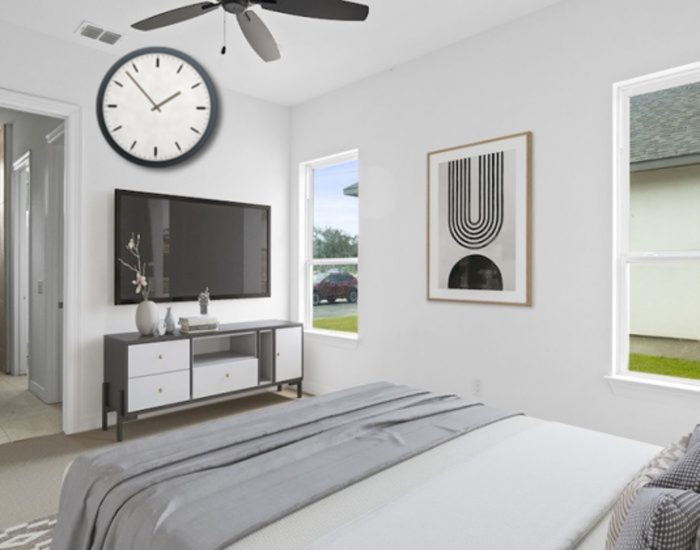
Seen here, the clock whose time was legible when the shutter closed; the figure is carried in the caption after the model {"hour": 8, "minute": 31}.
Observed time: {"hour": 1, "minute": 53}
